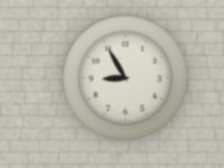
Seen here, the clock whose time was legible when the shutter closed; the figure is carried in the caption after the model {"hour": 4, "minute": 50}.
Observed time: {"hour": 8, "minute": 55}
